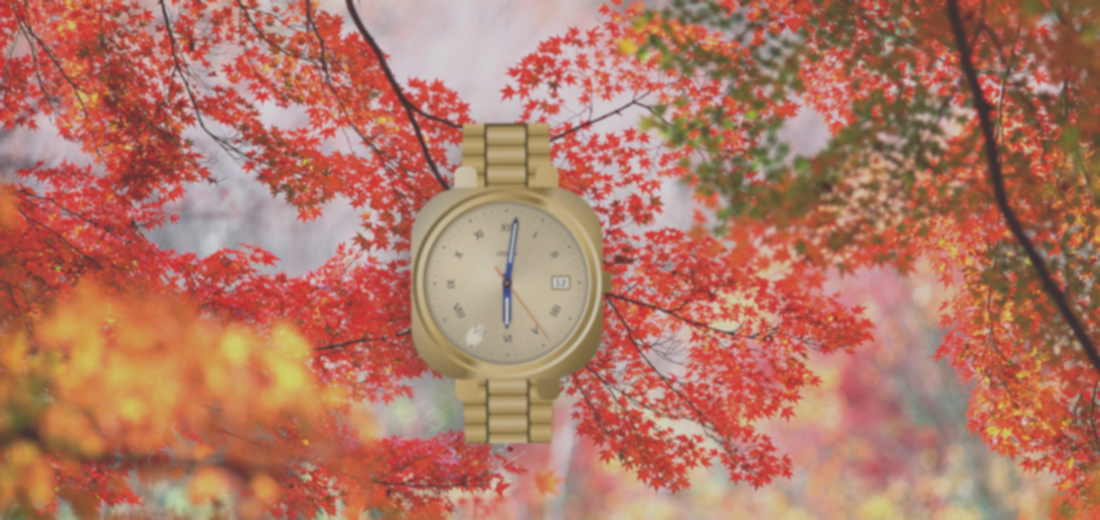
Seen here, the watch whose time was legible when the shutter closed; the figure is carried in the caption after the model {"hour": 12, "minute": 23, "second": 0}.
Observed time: {"hour": 6, "minute": 1, "second": 24}
